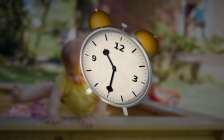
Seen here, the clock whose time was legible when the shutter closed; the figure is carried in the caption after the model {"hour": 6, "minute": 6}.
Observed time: {"hour": 10, "minute": 30}
